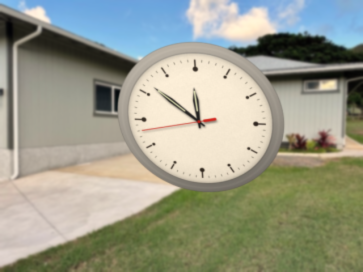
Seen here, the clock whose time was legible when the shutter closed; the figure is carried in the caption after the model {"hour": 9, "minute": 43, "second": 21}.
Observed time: {"hour": 11, "minute": 51, "second": 43}
